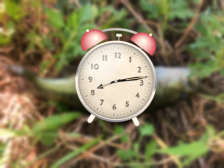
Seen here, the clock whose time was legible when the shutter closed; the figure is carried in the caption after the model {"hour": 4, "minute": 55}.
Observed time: {"hour": 8, "minute": 13}
